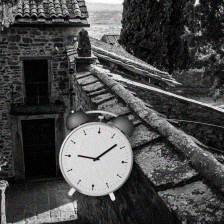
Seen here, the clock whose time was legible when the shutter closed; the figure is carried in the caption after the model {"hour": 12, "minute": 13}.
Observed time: {"hour": 9, "minute": 8}
